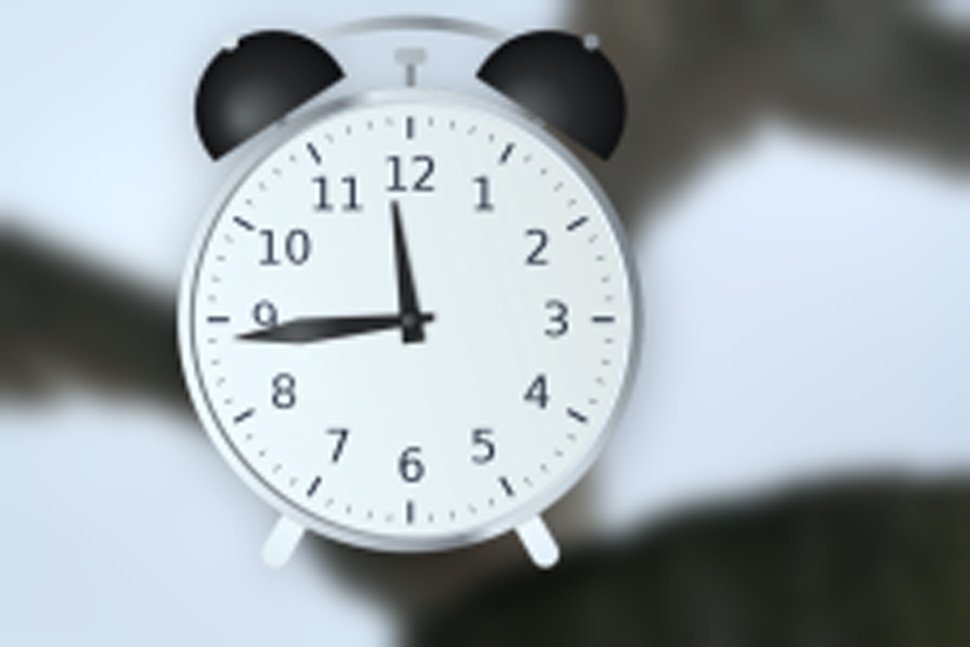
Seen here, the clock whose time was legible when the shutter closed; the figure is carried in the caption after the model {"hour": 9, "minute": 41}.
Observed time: {"hour": 11, "minute": 44}
